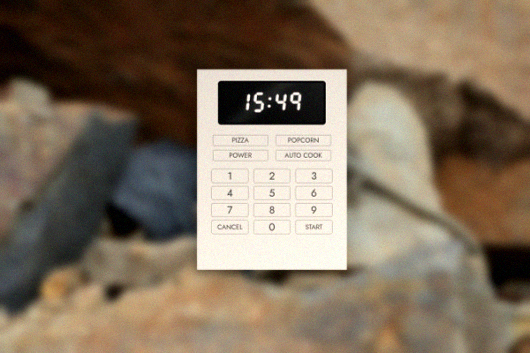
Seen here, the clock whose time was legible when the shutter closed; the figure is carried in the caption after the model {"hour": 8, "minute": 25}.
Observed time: {"hour": 15, "minute": 49}
